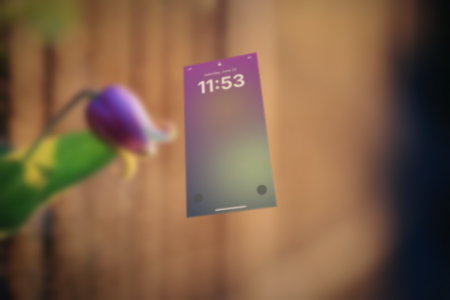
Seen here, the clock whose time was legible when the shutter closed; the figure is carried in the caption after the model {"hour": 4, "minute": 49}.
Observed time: {"hour": 11, "minute": 53}
